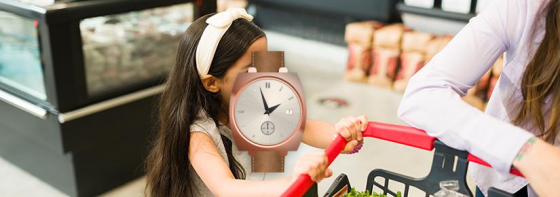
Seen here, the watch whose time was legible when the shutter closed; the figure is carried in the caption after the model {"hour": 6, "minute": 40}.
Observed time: {"hour": 1, "minute": 57}
